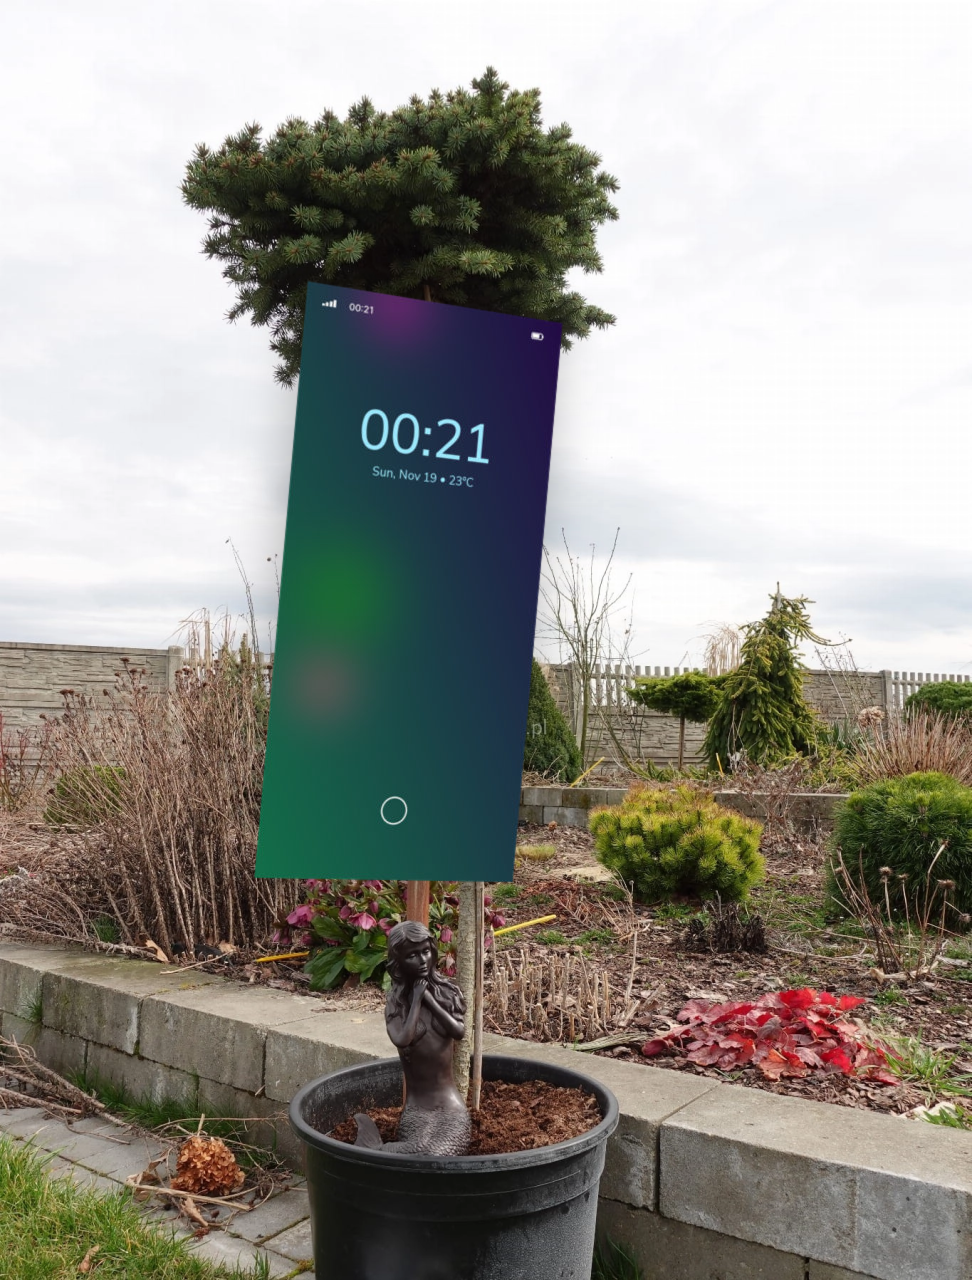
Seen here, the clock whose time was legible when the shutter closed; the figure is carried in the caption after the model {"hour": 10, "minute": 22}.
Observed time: {"hour": 0, "minute": 21}
